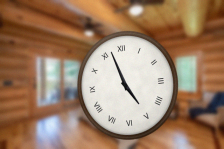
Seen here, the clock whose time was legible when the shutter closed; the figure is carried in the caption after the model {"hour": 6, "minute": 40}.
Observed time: {"hour": 4, "minute": 57}
